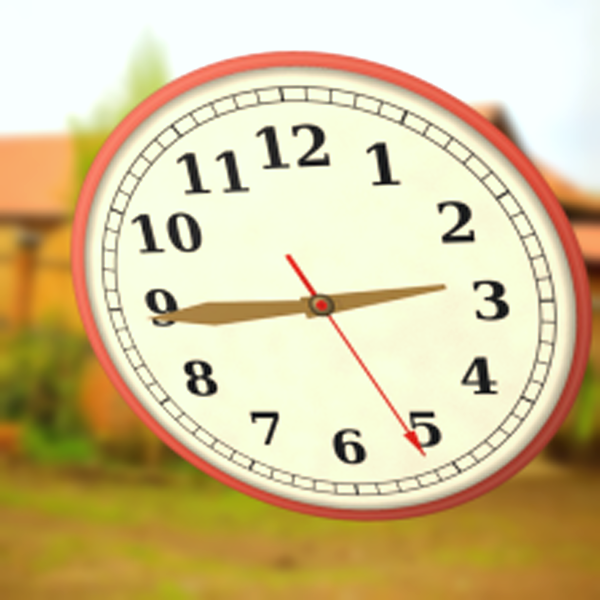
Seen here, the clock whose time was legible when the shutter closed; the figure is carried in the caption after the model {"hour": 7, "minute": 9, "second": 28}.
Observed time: {"hour": 2, "minute": 44, "second": 26}
